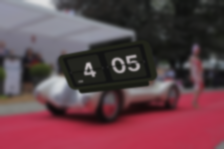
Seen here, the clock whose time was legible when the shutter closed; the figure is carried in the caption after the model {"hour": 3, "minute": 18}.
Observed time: {"hour": 4, "minute": 5}
